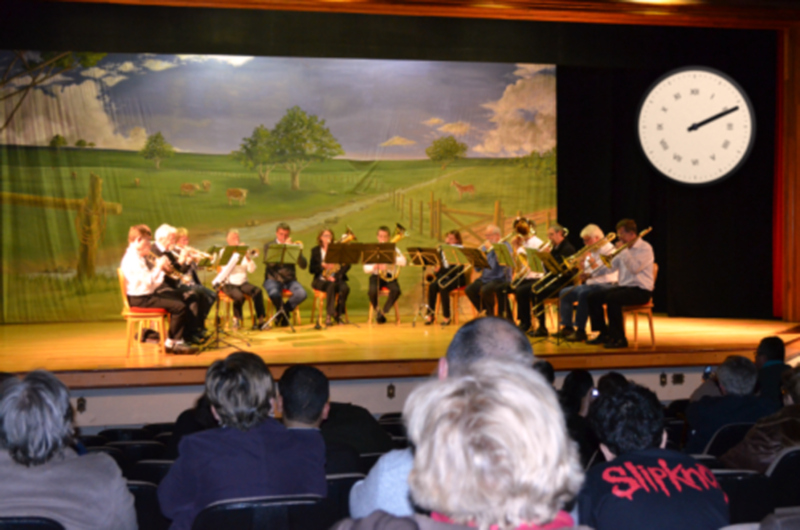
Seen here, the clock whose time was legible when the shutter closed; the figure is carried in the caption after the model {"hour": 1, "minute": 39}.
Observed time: {"hour": 2, "minute": 11}
